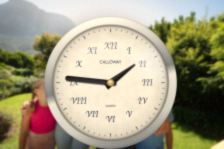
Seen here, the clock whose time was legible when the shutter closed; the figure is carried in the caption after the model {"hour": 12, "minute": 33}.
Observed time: {"hour": 1, "minute": 46}
